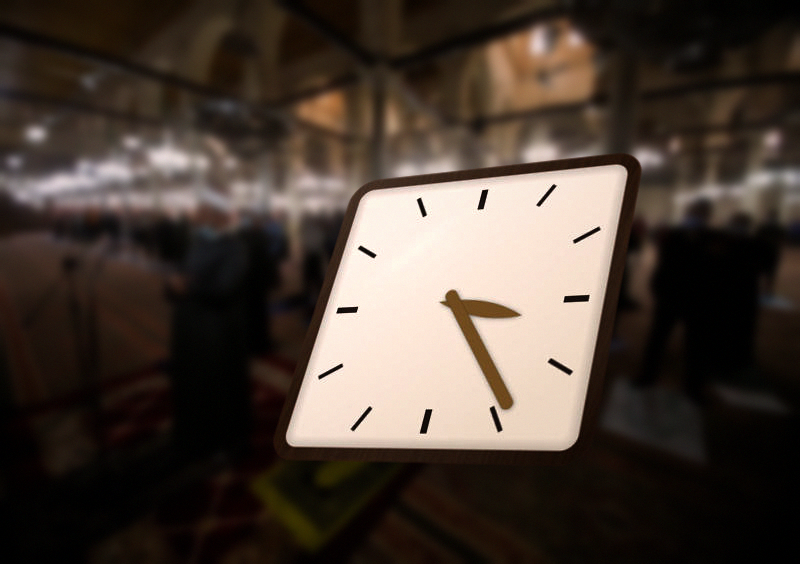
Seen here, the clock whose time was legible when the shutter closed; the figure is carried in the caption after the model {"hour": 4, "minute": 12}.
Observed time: {"hour": 3, "minute": 24}
